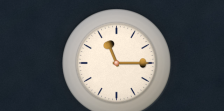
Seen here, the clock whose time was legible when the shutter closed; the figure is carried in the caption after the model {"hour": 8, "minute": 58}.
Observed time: {"hour": 11, "minute": 15}
